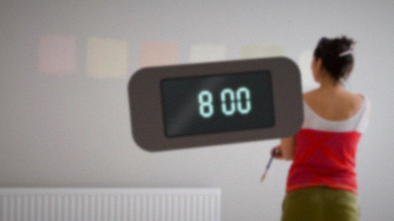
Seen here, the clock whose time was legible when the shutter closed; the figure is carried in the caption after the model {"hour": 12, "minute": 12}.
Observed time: {"hour": 8, "minute": 0}
